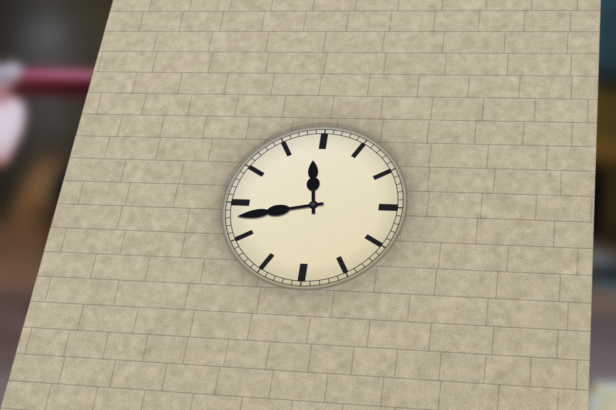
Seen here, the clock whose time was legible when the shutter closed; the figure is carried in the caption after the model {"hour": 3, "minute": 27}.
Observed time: {"hour": 11, "minute": 43}
